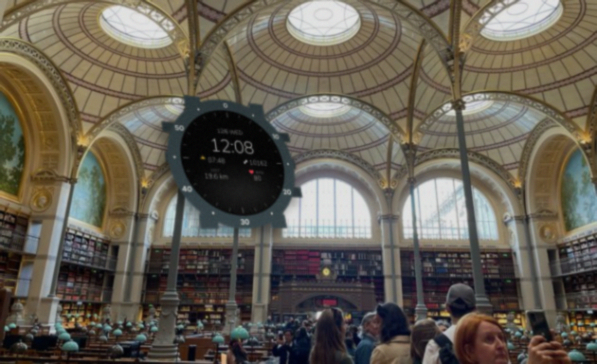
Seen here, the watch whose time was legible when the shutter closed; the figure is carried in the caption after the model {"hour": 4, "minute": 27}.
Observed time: {"hour": 12, "minute": 8}
